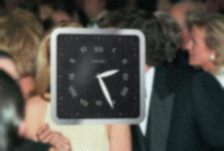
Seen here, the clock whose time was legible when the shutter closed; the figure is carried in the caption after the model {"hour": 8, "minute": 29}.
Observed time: {"hour": 2, "minute": 26}
